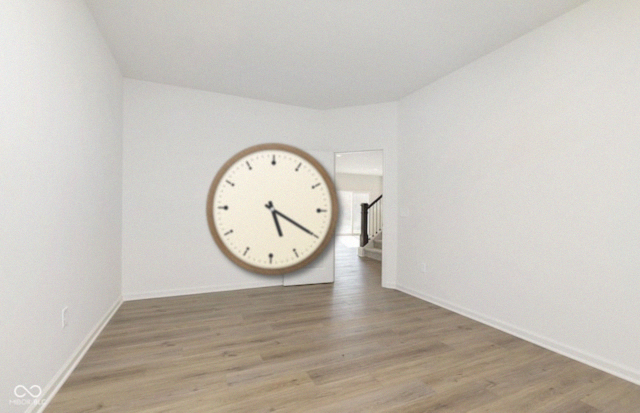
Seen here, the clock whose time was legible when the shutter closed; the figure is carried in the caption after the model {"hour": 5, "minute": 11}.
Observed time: {"hour": 5, "minute": 20}
